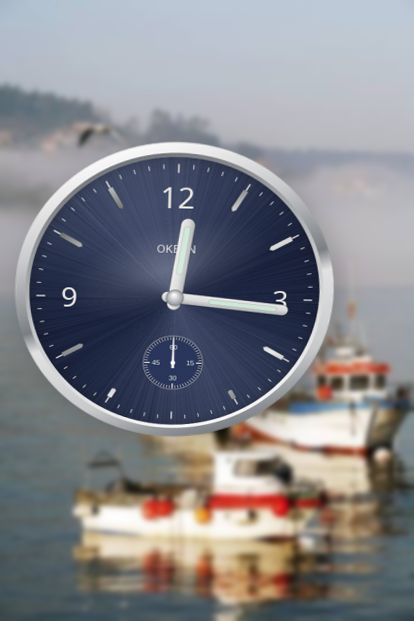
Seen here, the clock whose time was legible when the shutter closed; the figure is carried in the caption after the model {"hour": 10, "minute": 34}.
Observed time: {"hour": 12, "minute": 16}
